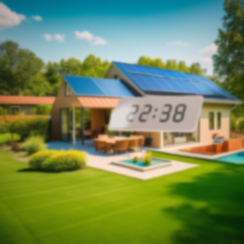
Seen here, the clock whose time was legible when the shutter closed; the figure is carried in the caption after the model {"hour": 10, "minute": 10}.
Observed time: {"hour": 22, "minute": 38}
